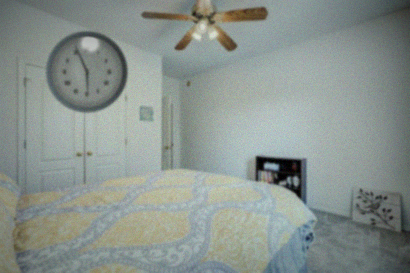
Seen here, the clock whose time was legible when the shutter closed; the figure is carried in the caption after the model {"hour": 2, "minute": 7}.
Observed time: {"hour": 5, "minute": 56}
